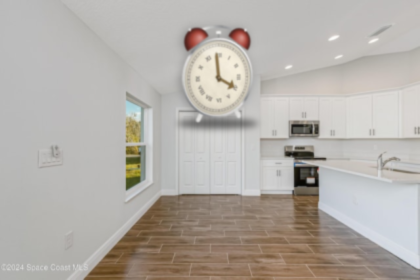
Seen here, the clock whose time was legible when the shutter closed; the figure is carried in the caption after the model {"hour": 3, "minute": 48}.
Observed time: {"hour": 3, "minute": 59}
